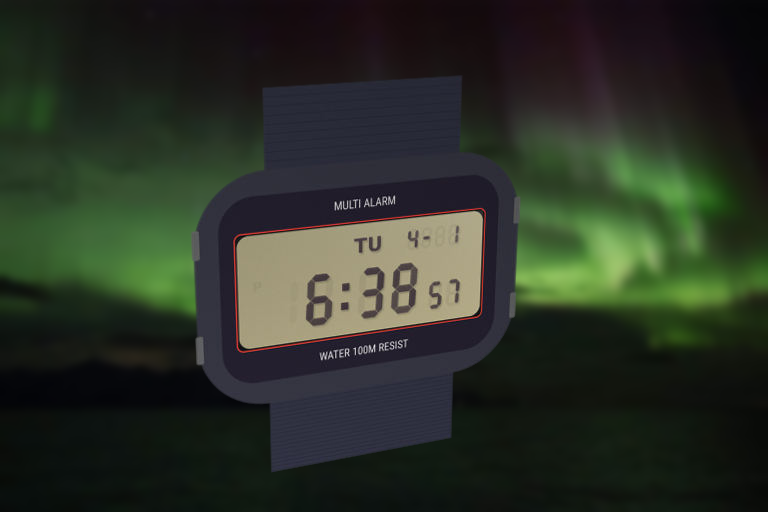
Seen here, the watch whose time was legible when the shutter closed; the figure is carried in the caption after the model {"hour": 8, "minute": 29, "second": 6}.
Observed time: {"hour": 6, "minute": 38, "second": 57}
